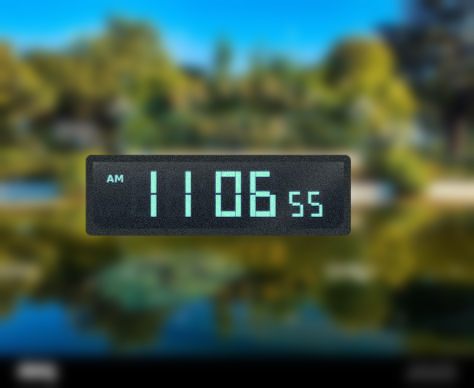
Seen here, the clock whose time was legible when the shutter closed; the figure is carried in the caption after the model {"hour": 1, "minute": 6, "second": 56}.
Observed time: {"hour": 11, "minute": 6, "second": 55}
